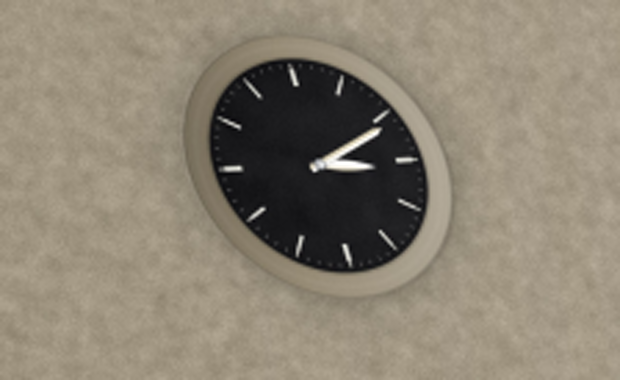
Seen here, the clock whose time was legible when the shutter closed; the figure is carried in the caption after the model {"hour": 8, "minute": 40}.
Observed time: {"hour": 3, "minute": 11}
